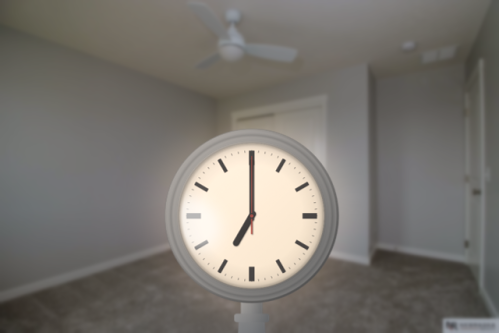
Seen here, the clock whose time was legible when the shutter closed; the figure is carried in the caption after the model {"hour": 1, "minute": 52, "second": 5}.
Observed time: {"hour": 7, "minute": 0, "second": 0}
